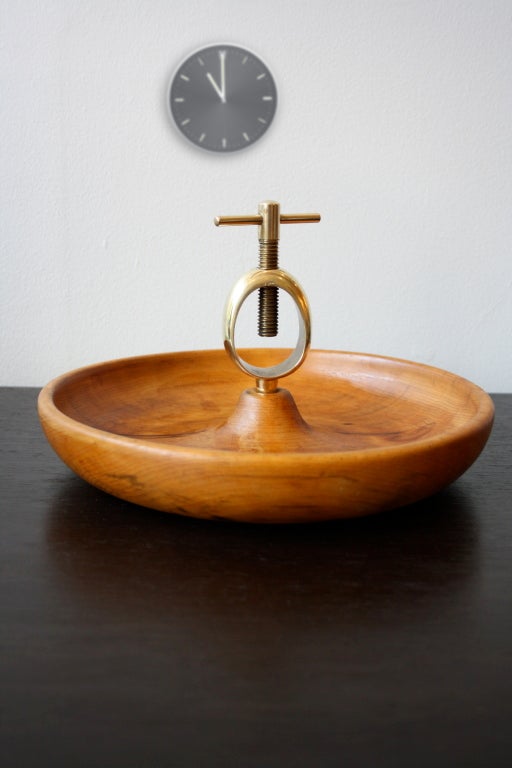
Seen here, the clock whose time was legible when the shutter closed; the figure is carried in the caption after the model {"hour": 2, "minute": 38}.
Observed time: {"hour": 11, "minute": 0}
